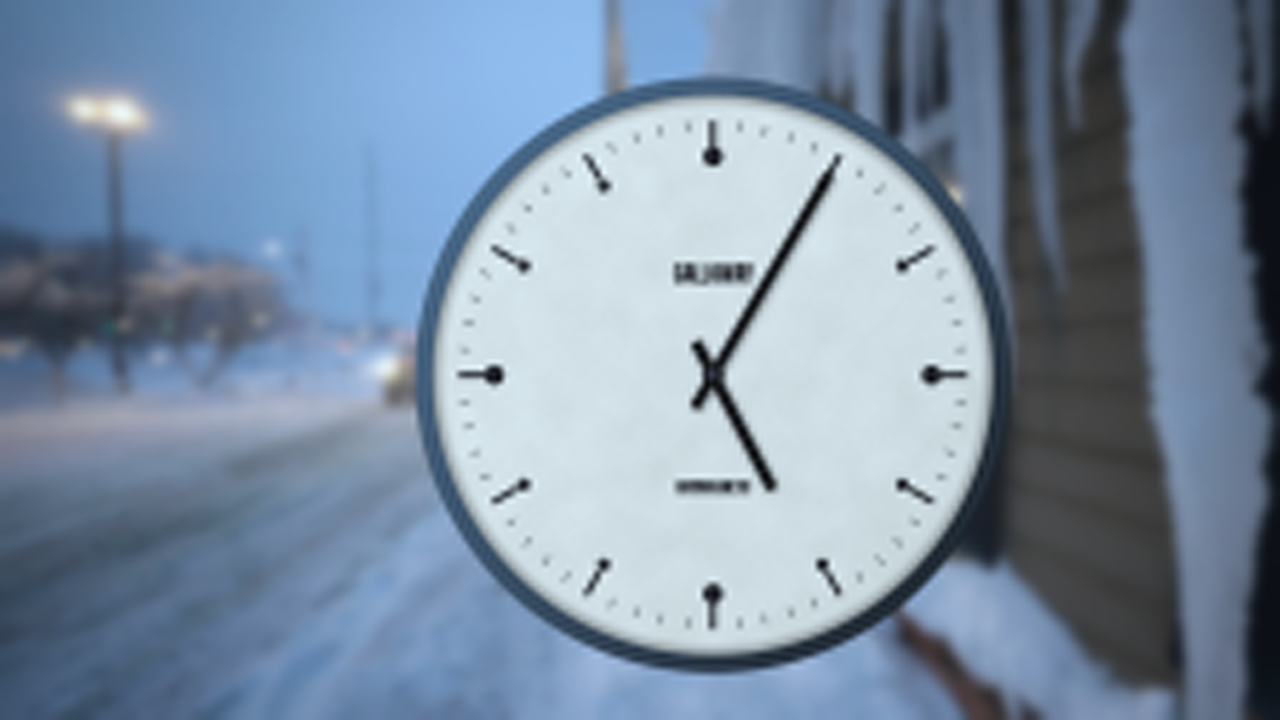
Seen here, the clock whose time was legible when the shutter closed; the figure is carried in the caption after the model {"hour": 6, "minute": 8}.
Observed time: {"hour": 5, "minute": 5}
